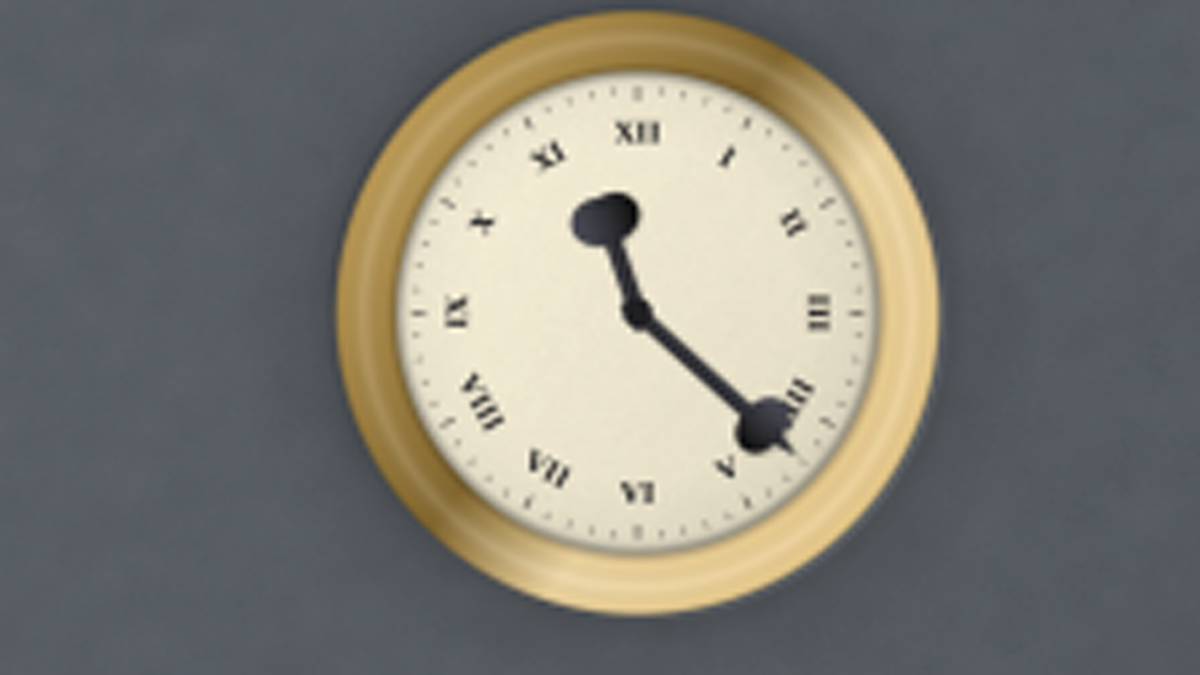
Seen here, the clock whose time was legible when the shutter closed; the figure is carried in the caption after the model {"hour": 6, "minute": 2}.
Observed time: {"hour": 11, "minute": 22}
